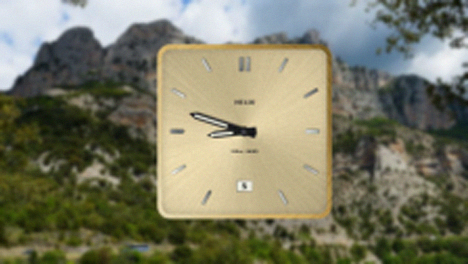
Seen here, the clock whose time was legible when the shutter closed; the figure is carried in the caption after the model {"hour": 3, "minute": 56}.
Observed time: {"hour": 8, "minute": 48}
